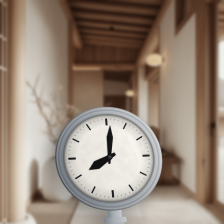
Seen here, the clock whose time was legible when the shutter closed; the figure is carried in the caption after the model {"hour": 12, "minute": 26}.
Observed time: {"hour": 8, "minute": 1}
